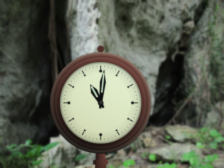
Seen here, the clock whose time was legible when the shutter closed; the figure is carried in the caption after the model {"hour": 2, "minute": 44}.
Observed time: {"hour": 11, "minute": 1}
